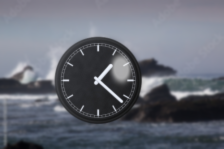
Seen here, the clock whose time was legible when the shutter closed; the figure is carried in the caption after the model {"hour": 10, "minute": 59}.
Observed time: {"hour": 1, "minute": 22}
